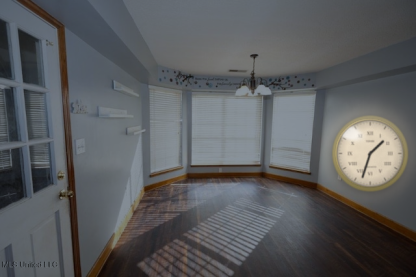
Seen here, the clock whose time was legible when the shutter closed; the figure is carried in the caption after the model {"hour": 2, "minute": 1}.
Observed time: {"hour": 1, "minute": 33}
